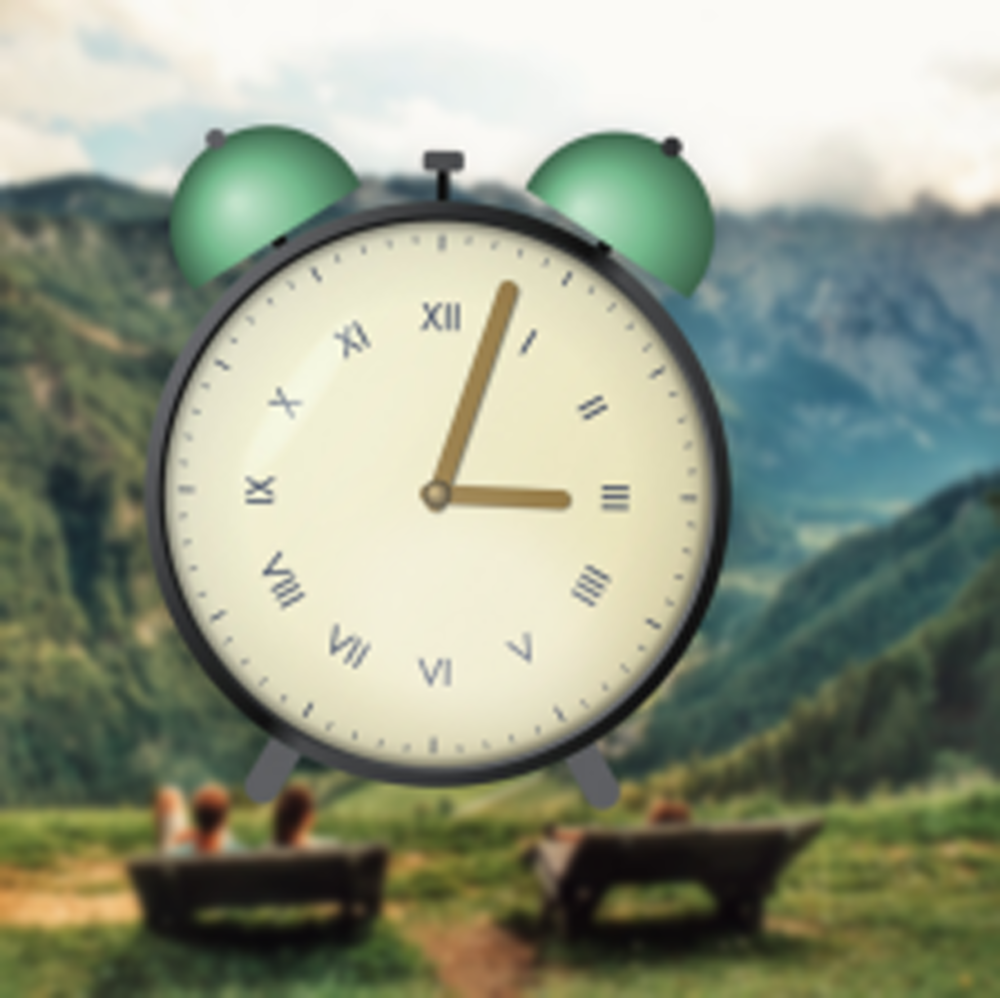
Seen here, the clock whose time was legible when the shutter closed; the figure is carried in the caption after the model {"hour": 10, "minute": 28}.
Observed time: {"hour": 3, "minute": 3}
